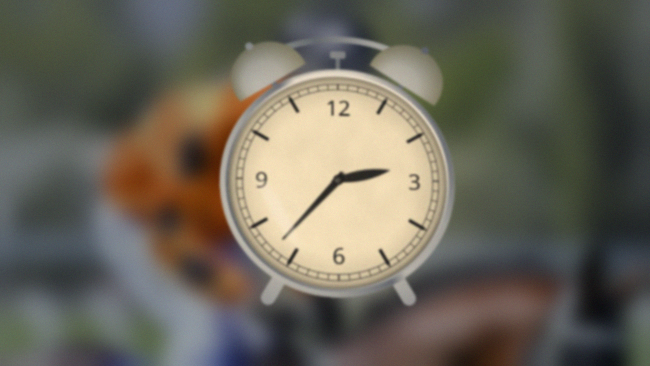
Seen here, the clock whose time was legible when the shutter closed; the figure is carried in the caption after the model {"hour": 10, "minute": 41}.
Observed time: {"hour": 2, "minute": 37}
